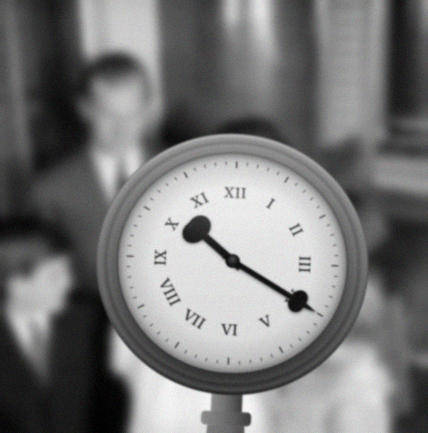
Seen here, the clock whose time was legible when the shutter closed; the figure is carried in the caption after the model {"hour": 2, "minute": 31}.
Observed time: {"hour": 10, "minute": 20}
